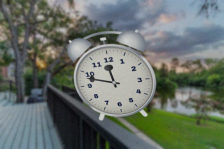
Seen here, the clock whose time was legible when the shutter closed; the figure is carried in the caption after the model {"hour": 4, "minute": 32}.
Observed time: {"hour": 11, "minute": 48}
